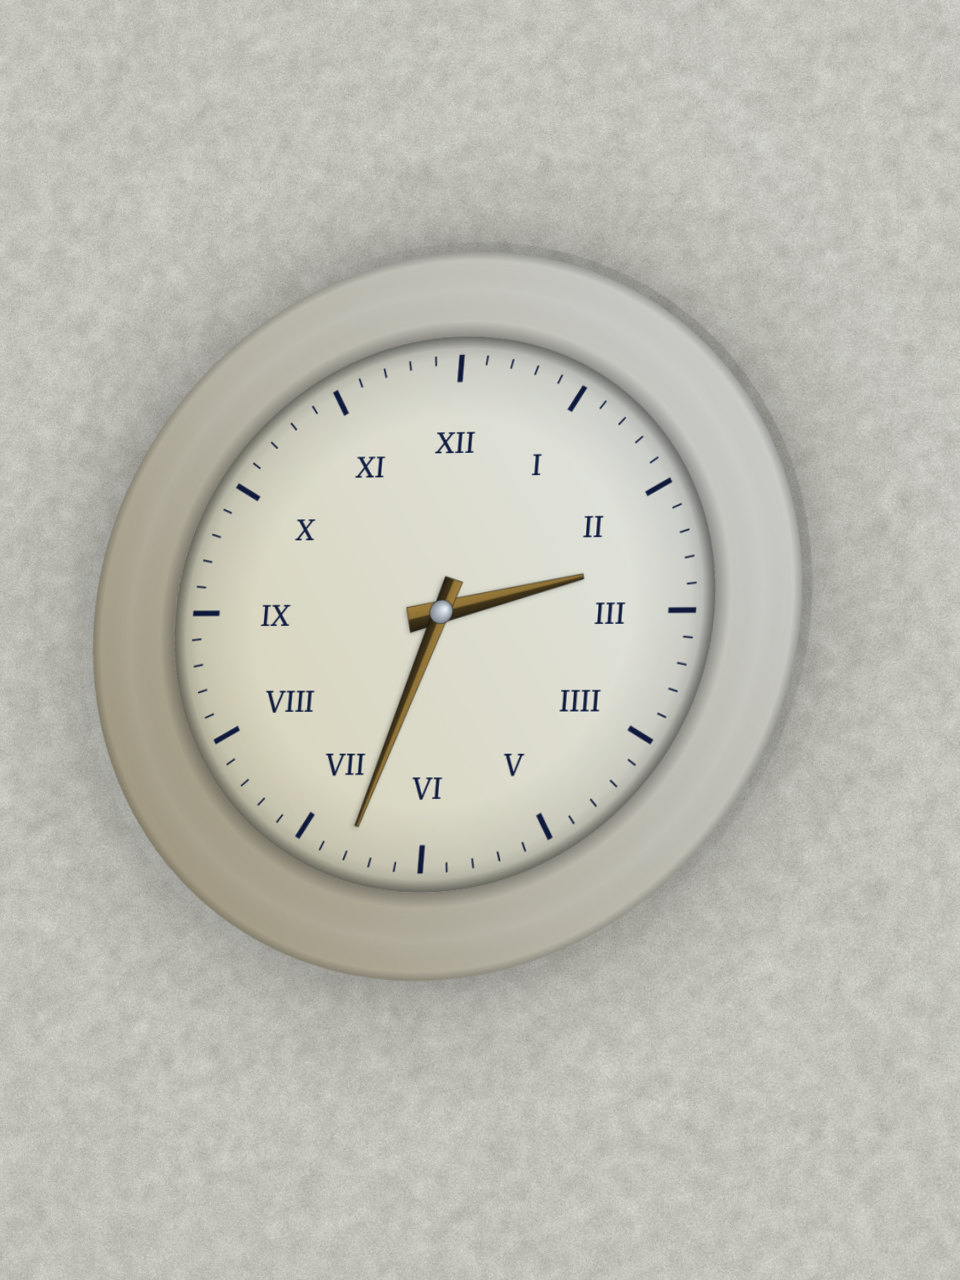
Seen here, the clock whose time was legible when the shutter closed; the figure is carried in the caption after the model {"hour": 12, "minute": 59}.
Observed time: {"hour": 2, "minute": 33}
